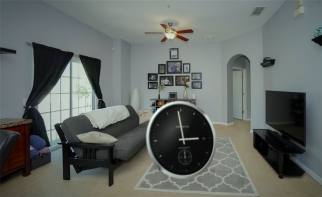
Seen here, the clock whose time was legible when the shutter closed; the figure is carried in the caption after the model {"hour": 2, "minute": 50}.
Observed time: {"hour": 2, "minute": 59}
